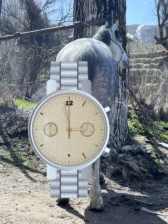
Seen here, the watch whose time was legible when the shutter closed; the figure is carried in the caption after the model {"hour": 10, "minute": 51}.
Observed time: {"hour": 2, "minute": 58}
